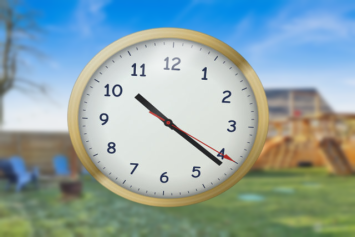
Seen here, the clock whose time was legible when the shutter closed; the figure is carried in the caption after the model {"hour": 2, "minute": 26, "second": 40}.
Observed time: {"hour": 10, "minute": 21, "second": 20}
